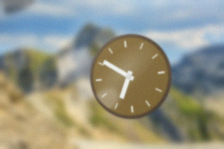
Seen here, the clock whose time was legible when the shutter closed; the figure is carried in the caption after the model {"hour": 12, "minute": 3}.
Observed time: {"hour": 6, "minute": 51}
